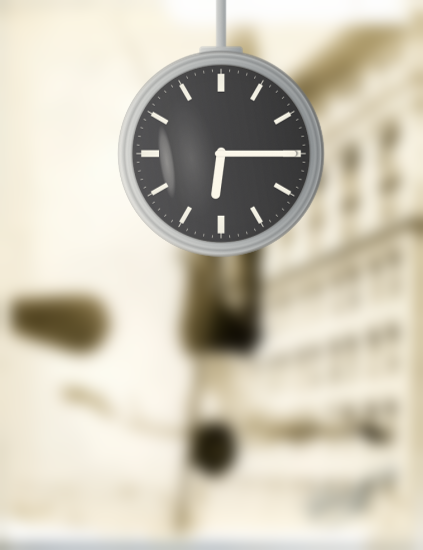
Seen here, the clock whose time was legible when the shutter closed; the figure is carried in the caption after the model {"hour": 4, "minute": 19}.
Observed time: {"hour": 6, "minute": 15}
